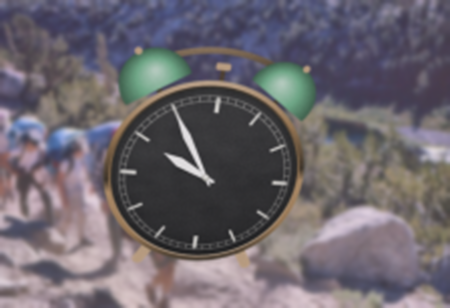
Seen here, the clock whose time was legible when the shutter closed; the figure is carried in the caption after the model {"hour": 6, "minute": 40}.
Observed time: {"hour": 9, "minute": 55}
